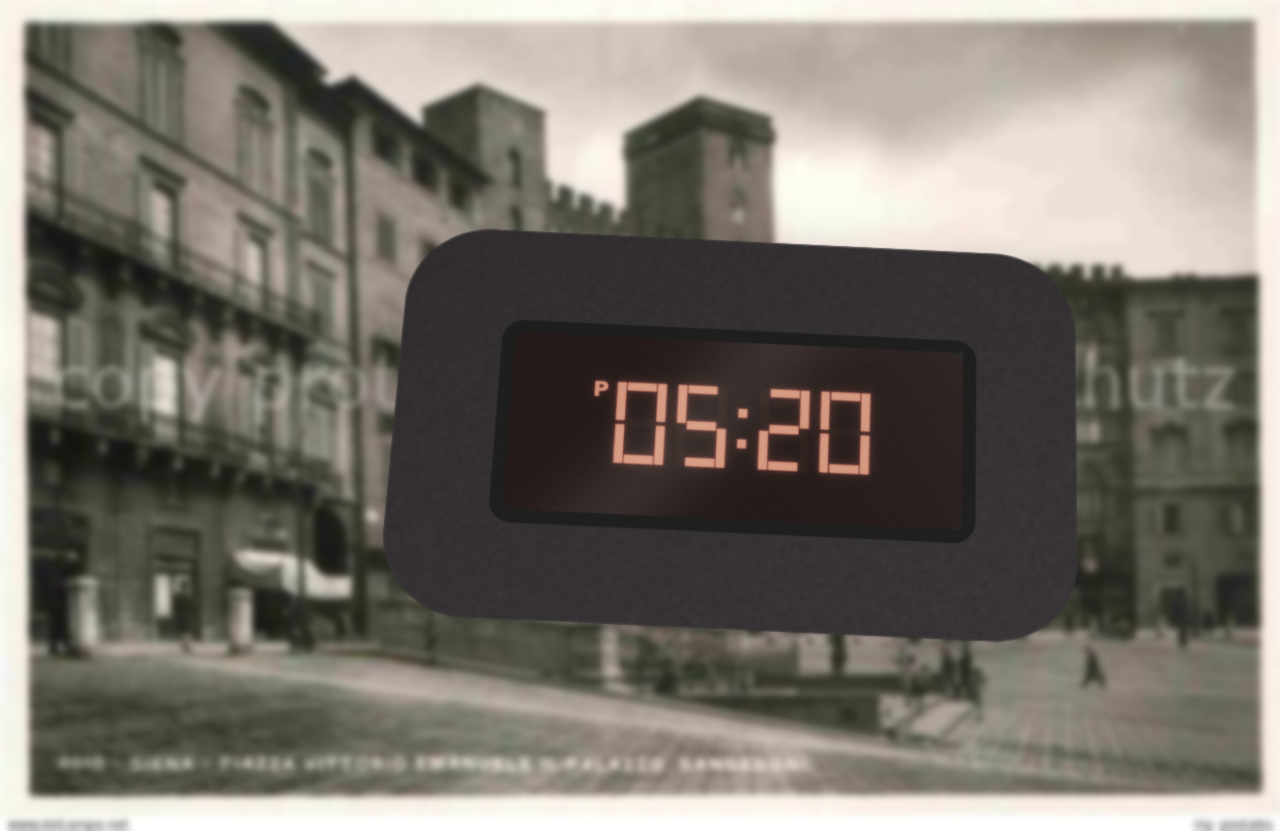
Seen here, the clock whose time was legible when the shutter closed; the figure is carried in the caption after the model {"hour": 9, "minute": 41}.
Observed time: {"hour": 5, "minute": 20}
